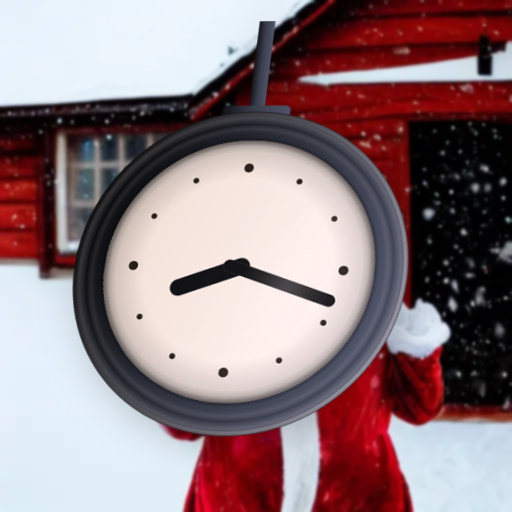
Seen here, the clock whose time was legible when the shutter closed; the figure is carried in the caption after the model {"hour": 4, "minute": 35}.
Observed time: {"hour": 8, "minute": 18}
